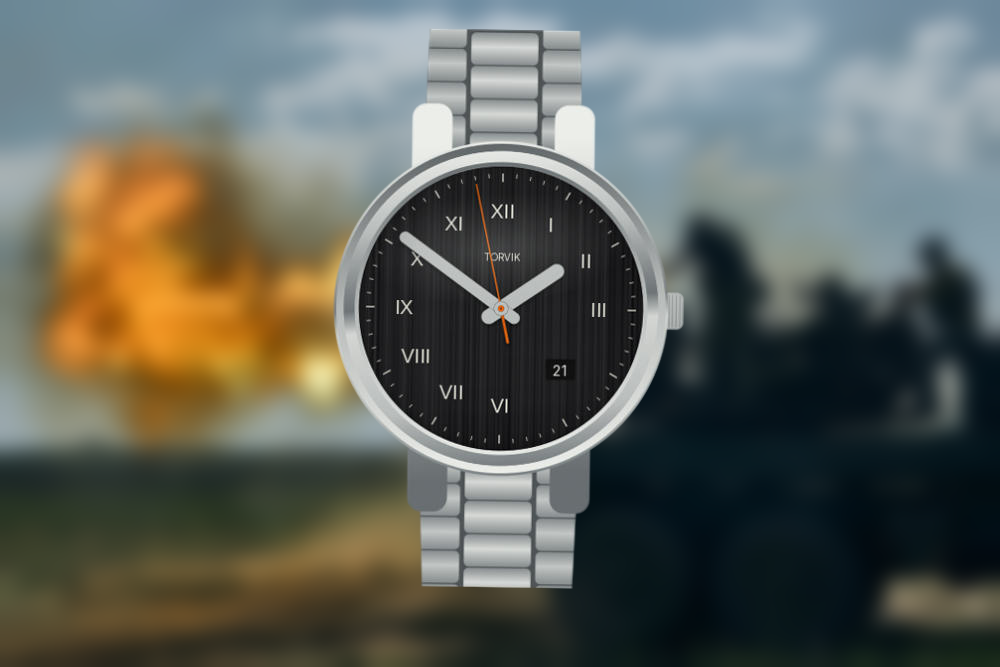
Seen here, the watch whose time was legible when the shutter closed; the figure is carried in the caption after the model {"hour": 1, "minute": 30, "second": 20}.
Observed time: {"hour": 1, "minute": 50, "second": 58}
